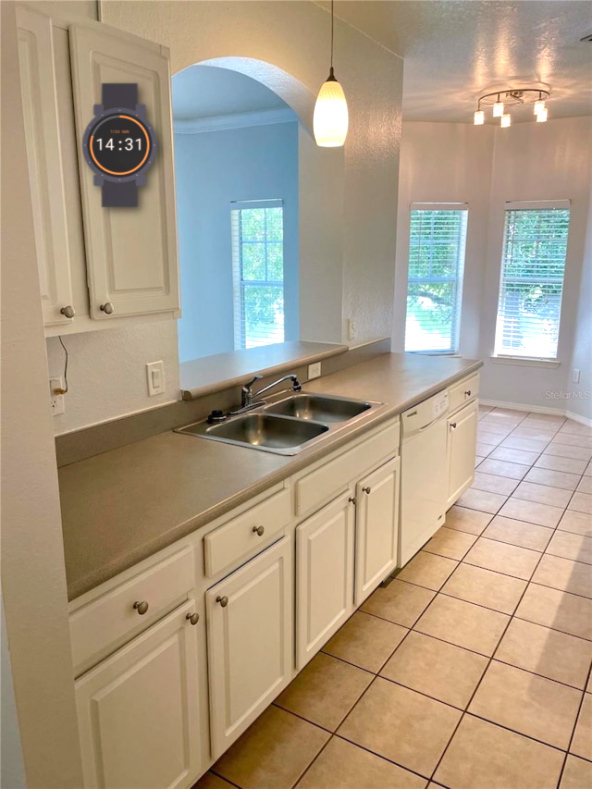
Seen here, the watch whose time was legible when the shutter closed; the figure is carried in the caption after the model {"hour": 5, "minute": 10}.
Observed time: {"hour": 14, "minute": 31}
